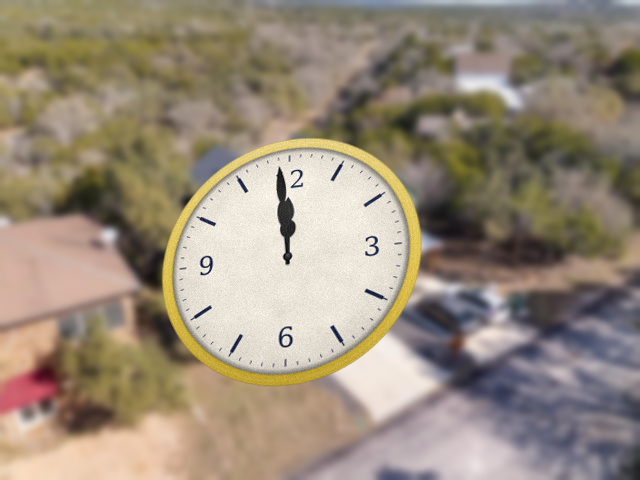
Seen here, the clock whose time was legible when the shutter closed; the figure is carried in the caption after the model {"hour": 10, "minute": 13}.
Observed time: {"hour": 11, "minute": 59}
